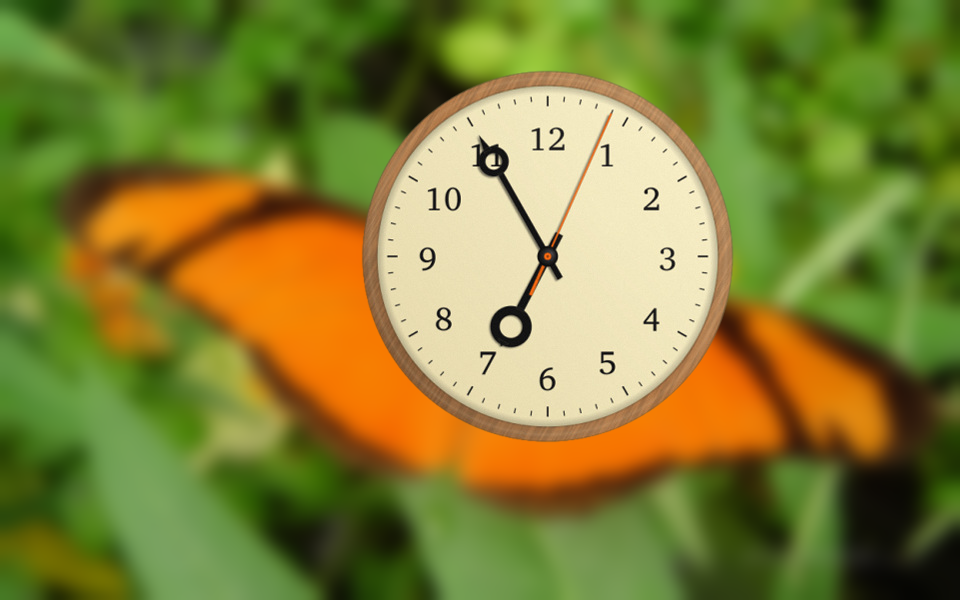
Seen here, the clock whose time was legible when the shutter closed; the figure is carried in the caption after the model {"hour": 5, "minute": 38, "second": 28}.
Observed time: {"hour": 6, "minute": 55, "second": 4}
